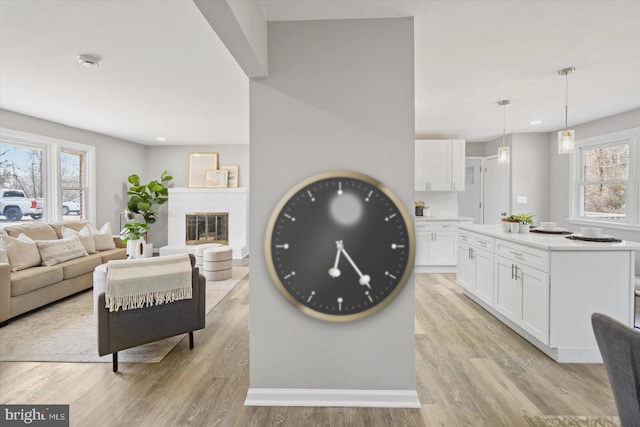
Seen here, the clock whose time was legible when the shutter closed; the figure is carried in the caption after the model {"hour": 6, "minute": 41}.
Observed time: {"hour": 6, "minute": 24}
